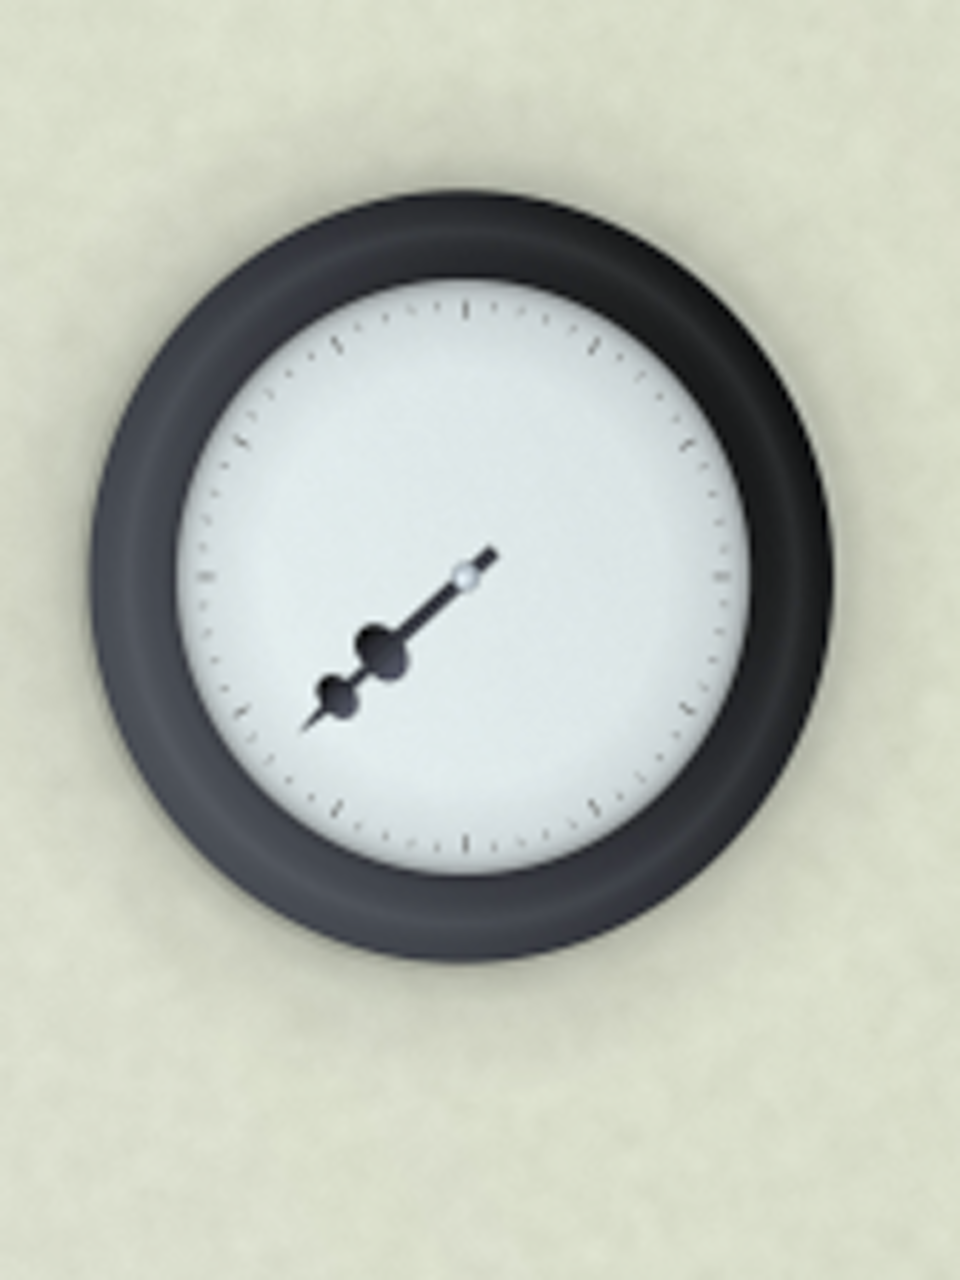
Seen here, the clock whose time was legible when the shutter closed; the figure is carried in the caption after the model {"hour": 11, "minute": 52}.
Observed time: {"hour": 7, "minute": 38}
